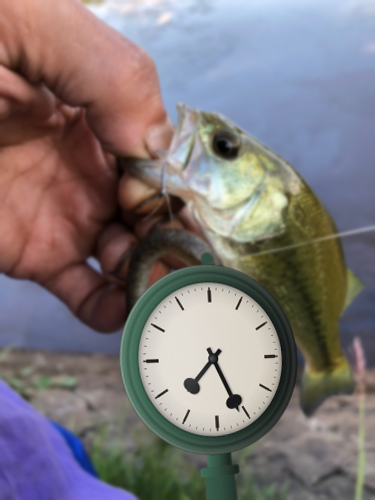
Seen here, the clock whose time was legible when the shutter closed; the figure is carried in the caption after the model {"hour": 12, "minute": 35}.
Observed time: {"hour": 7, "minute": 26}
